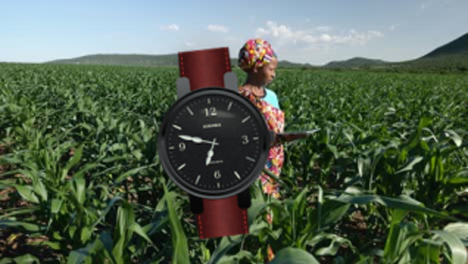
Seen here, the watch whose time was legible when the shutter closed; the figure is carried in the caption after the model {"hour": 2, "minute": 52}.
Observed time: {"hour": 6, "minute": 48}
